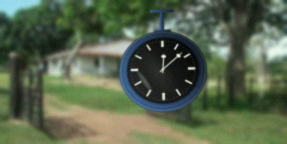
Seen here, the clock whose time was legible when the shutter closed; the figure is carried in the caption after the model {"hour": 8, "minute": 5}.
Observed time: {"hour": 12, "minute": 8}
